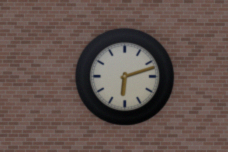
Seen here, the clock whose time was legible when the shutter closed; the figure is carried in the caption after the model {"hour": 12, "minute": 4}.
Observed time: {"hour": 6, "minute": 12}
